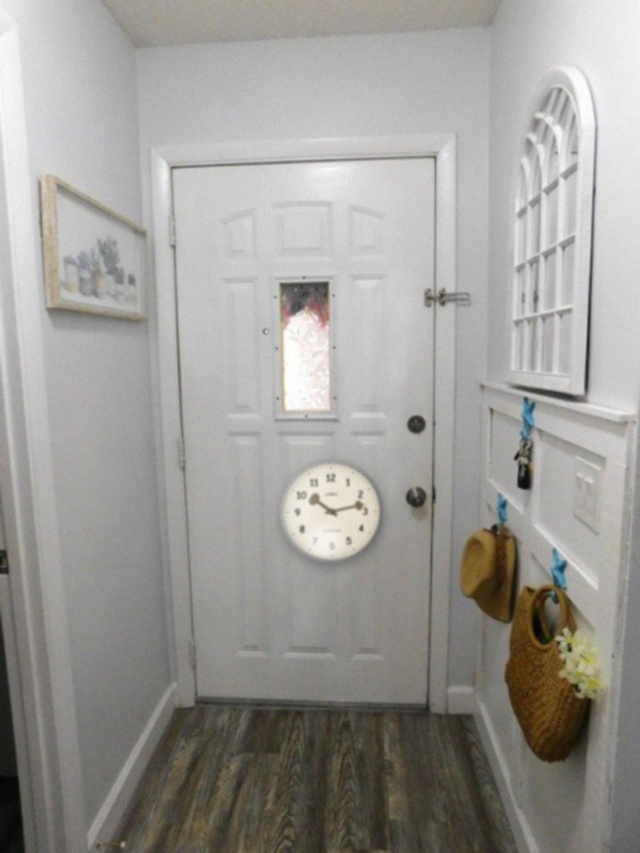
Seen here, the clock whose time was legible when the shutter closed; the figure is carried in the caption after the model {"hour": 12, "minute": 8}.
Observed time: {"hour": 10, "minute": 13}
